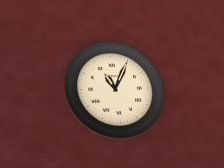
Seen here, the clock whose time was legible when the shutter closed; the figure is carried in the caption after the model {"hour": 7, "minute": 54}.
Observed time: {"hour": 11, "minute": 5}
